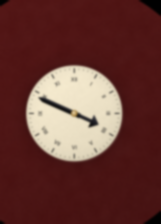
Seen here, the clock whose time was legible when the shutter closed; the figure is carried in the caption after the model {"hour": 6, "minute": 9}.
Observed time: {"hour": 3, "minute": 49}
